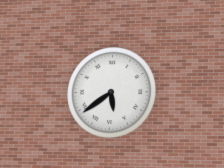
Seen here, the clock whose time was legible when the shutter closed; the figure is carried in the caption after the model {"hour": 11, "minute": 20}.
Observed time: {"hour": 5, "minute": 39}
